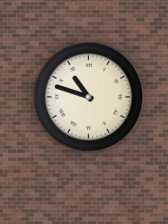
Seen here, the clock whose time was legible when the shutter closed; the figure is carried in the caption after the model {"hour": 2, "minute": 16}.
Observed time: {"hour": 10, "minute": 48}
